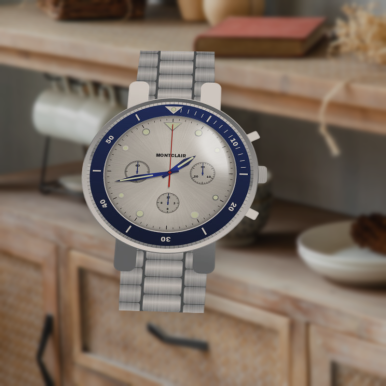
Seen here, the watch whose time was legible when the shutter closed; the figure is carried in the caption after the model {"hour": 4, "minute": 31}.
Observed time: {"hour": 1, "minute": 43}
